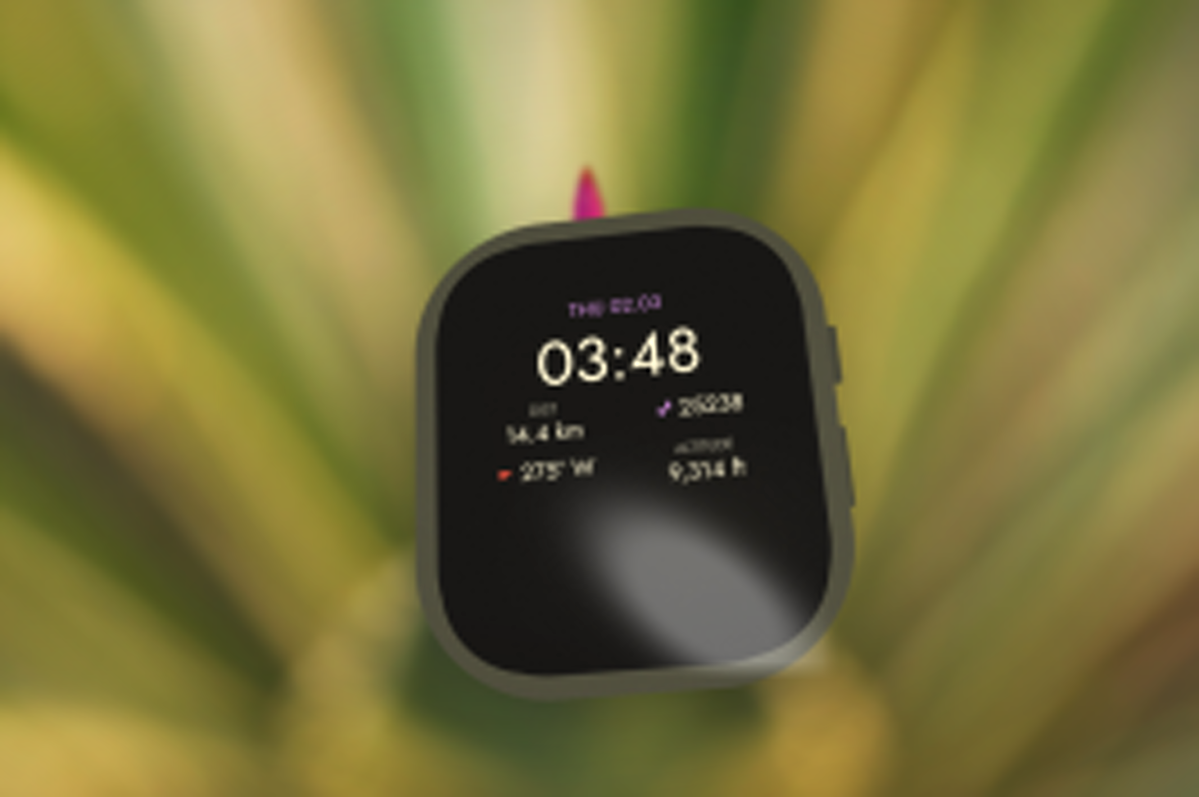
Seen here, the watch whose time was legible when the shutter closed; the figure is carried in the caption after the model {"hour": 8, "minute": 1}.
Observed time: {"hour": 3, "minute": 48}
